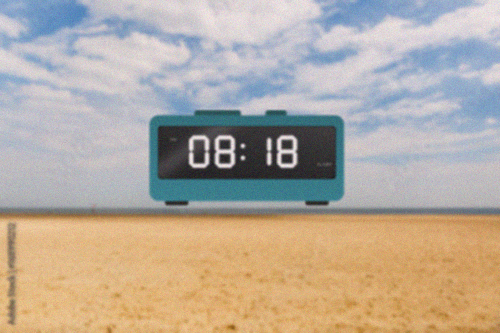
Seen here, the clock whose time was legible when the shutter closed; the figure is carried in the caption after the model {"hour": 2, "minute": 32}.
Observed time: {"hour": 8, "minute": 18}
